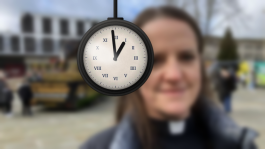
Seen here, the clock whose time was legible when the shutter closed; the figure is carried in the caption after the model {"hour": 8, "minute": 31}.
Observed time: {"hour": 12, "minute": 59}
